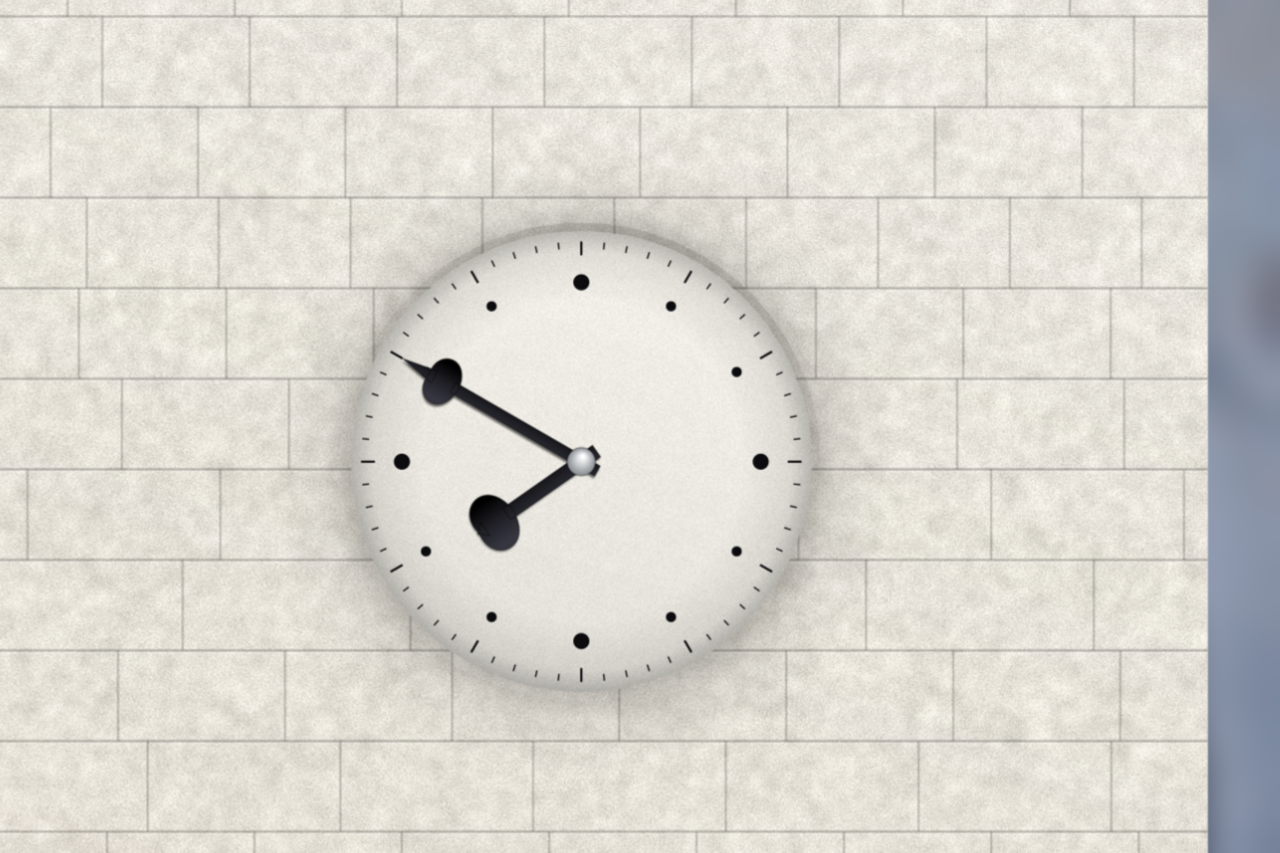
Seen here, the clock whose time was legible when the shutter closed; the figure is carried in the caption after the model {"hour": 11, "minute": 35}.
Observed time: {"hour": 7, "minute": 50}
